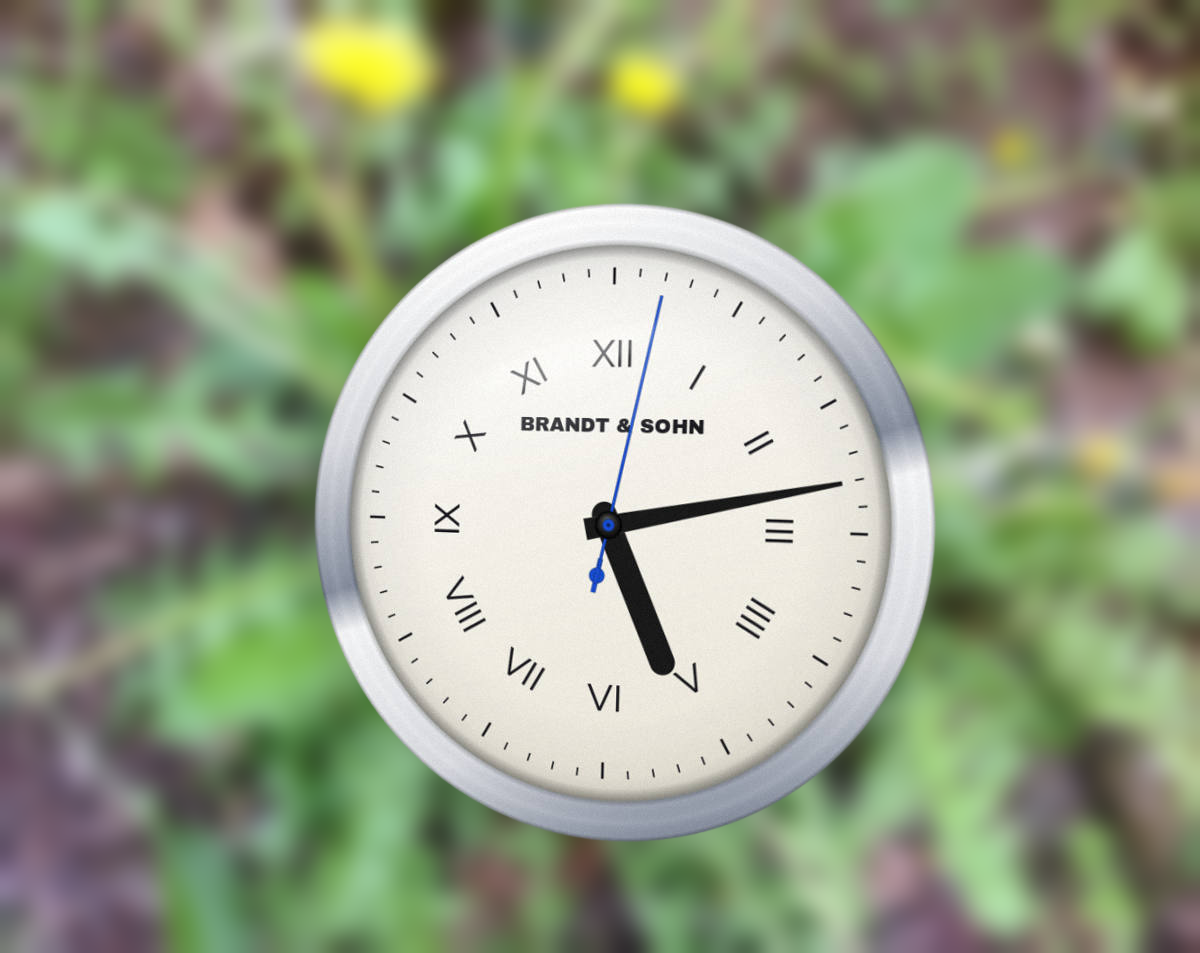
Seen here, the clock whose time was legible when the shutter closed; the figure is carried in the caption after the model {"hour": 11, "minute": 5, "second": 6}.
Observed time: {"hour": 5, "minute": 13, "second": 2}
